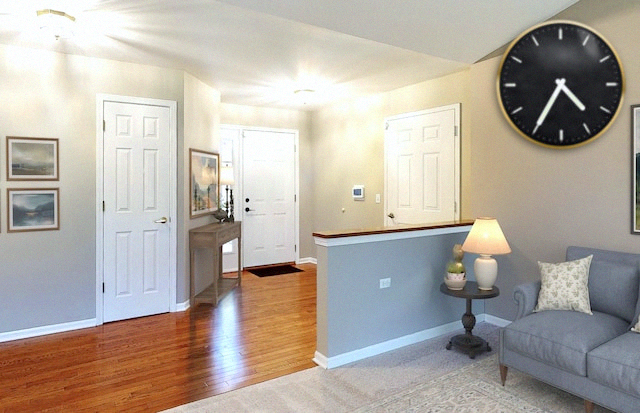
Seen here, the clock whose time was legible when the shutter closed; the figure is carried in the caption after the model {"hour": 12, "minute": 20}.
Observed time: {"hour": 4, "minute": 35}
